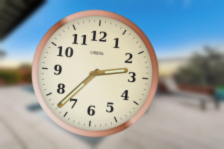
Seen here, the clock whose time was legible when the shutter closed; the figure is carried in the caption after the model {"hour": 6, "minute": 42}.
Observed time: {"hour": 2, "minute": 37}
